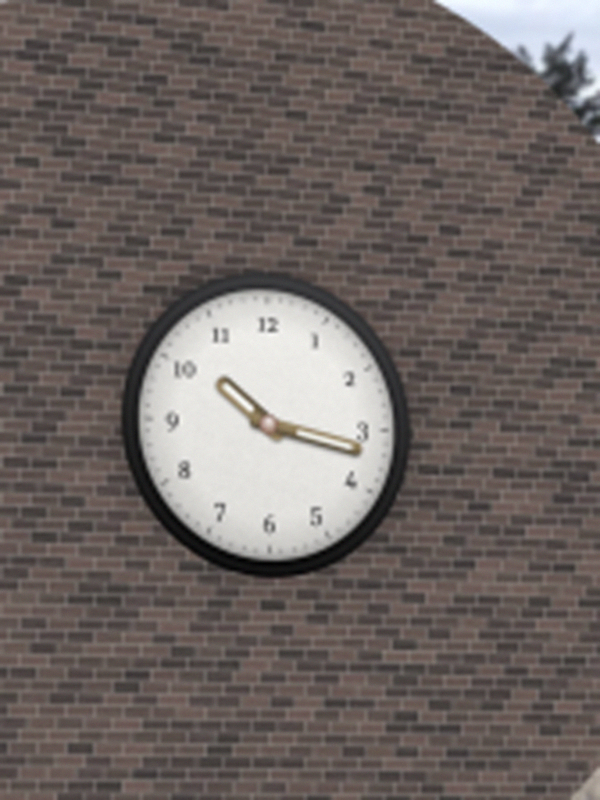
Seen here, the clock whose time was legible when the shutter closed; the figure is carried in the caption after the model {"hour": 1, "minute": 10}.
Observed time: {"hour": 10, "minute": 17}
